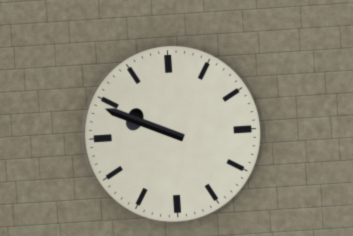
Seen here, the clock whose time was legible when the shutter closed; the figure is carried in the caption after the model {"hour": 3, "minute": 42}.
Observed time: {"hour": 9, "minute": 49}
